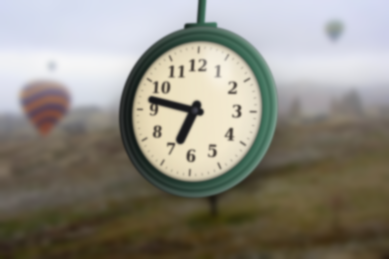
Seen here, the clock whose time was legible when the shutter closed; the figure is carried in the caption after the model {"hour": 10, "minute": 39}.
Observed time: {"hour": 6, "minute": 47}
